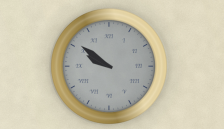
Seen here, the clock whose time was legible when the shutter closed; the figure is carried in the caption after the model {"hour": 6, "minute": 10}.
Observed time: {"hour": 9, "minute": 51}
